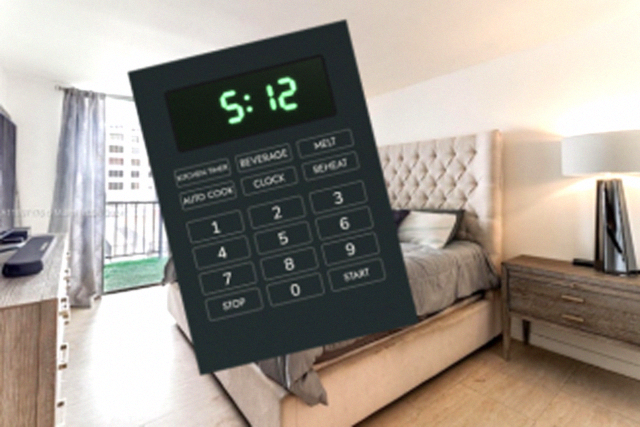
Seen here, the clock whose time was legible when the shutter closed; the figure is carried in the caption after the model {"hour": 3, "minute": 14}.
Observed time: {"hour": 5, "minute": 12}
